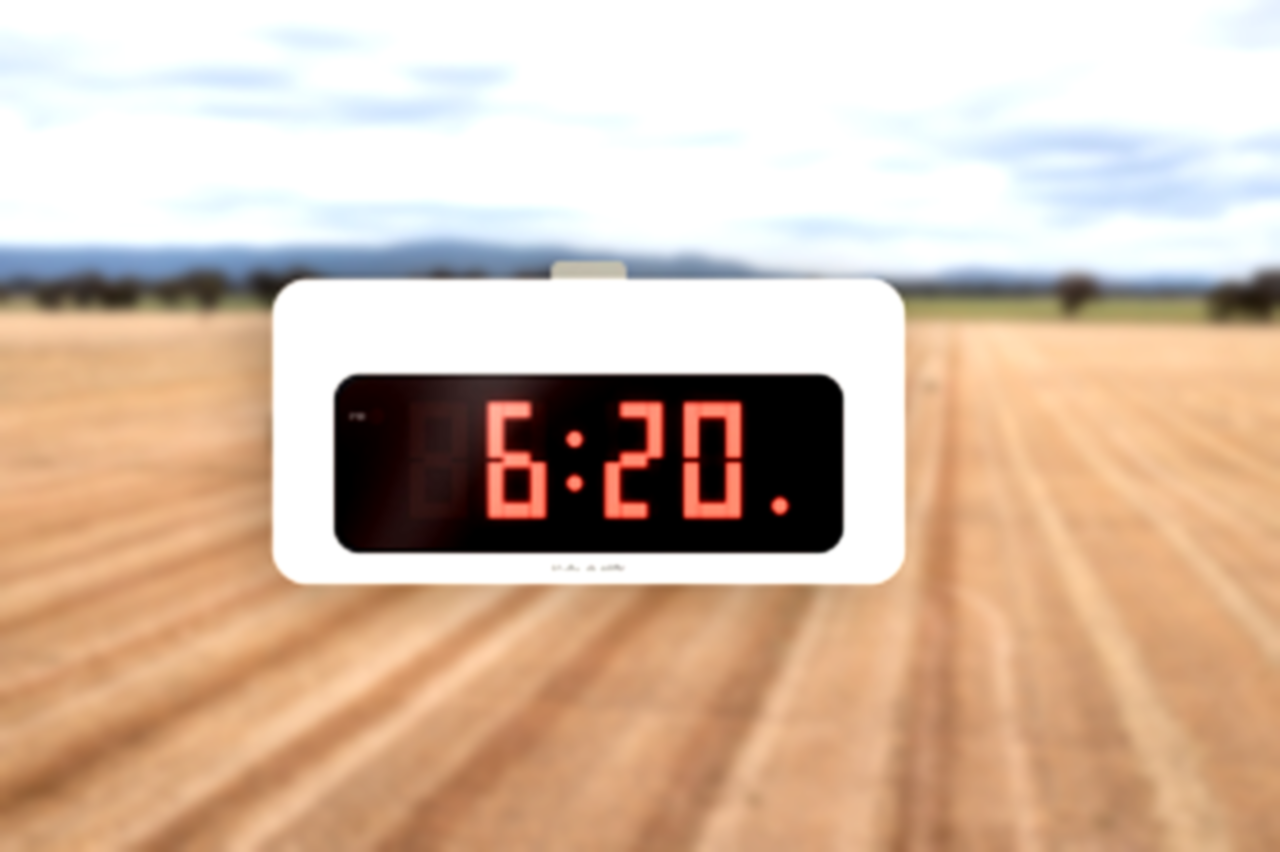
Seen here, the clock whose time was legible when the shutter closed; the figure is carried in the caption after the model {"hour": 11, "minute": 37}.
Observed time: {"hour": 6, "minute": 20}
